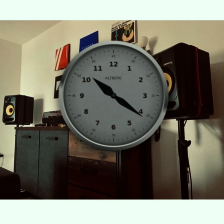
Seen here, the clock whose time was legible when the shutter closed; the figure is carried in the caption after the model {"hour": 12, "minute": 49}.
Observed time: {"hour": 10, "minute": 21}
